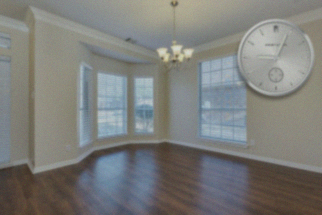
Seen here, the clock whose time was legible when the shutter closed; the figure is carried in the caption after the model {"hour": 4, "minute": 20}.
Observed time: {"hour": 9, "minute": 4}
